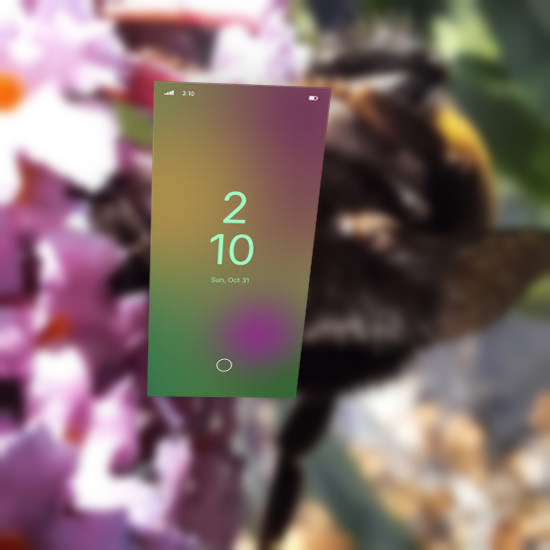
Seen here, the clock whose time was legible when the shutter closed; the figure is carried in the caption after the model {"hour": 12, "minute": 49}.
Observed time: {"hour": 2, "minute": 10}
